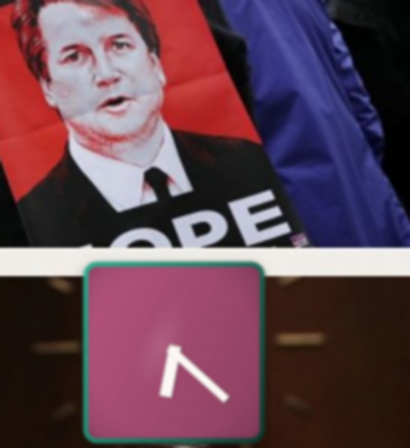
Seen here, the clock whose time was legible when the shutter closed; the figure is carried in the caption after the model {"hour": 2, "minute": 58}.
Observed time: {"hour": 6, "minute": 22}
